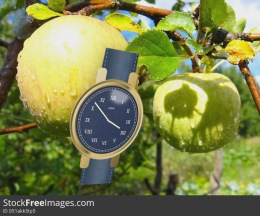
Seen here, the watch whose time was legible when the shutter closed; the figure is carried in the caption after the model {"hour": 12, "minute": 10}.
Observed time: {"hour": 3, "minute": 52}
